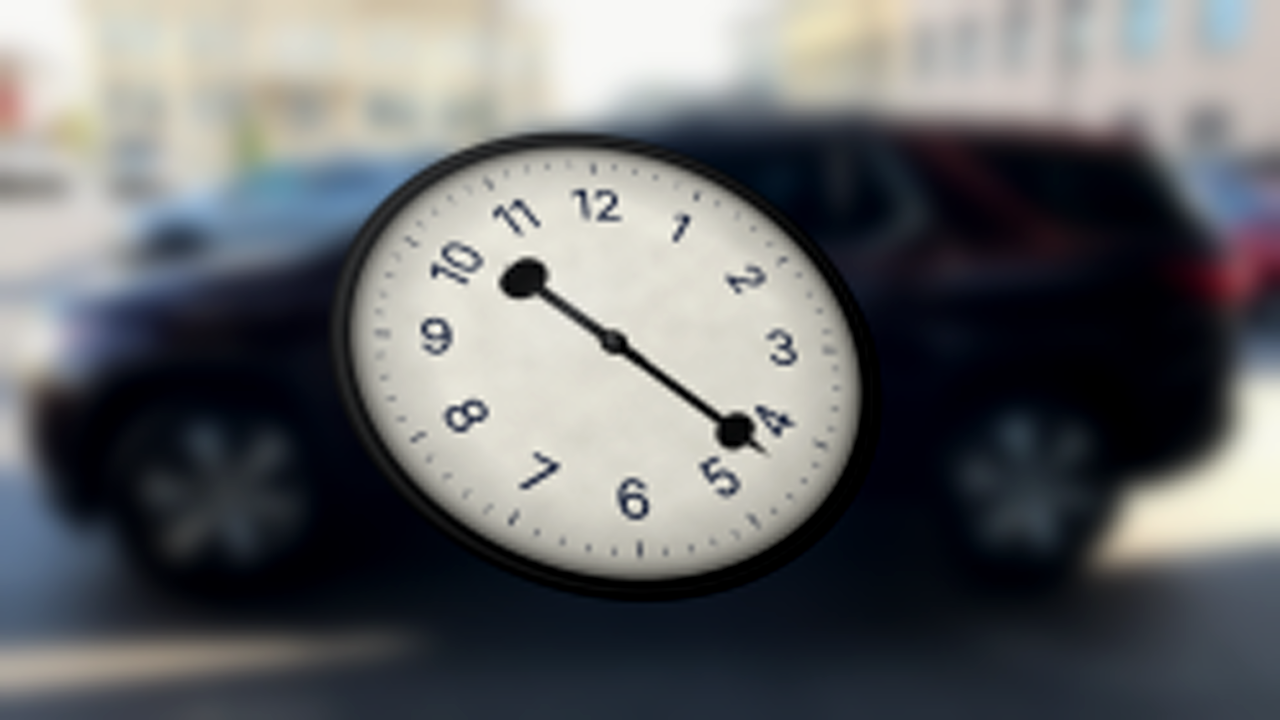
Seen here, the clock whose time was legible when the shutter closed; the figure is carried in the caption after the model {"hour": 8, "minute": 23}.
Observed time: {"hour": 10, "minute": 22}
